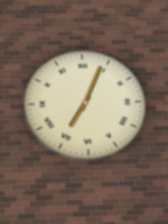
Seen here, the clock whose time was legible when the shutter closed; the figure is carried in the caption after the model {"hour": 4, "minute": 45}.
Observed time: {"hour": 7, "minute": 4}
